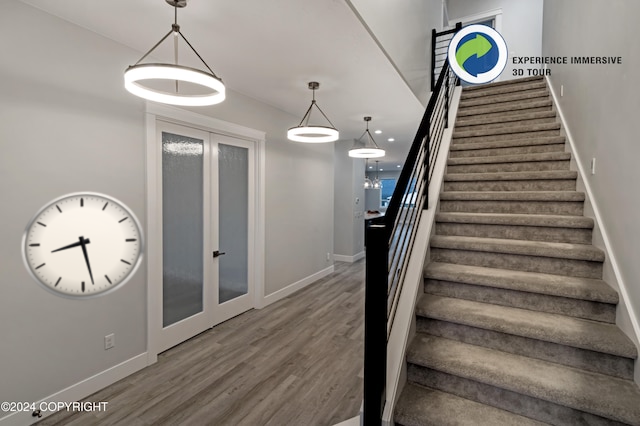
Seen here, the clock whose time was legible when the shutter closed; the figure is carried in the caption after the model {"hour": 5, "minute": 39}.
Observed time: {"hour": 8, "minute": 28}
